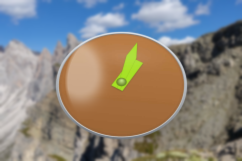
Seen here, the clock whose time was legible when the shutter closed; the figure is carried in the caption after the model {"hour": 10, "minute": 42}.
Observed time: {"hour": 1, "minute": 3}
